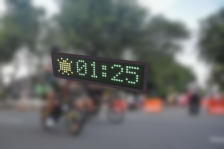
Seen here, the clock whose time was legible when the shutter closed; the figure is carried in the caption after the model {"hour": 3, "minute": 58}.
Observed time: {"hour": 1, "minute": 25}
